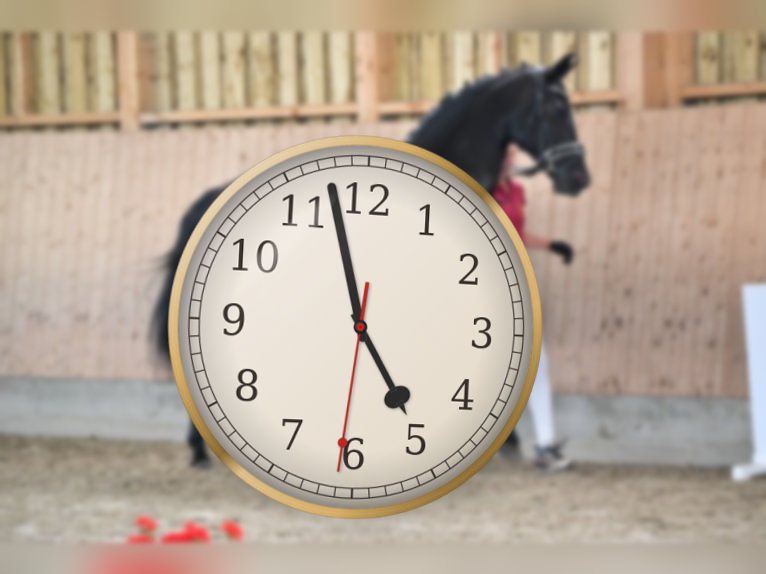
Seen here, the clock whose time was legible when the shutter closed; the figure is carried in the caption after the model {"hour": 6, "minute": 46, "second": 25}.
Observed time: {"hour": 4, "minute": 57, "second": 31}
